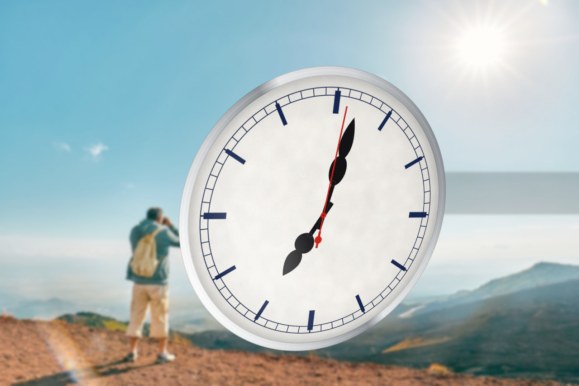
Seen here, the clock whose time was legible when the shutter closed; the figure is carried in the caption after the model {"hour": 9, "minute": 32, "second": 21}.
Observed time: {"hour": 7, "minute": 2, "second": 1}
